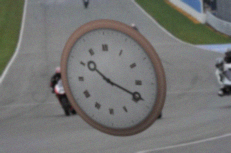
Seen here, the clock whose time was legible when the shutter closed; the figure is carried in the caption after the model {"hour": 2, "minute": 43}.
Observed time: {"hour": 10, "minute": 19}
